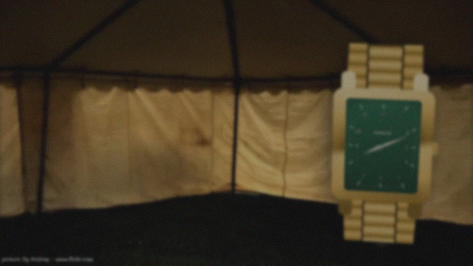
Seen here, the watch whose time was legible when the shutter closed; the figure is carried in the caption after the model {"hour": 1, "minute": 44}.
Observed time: {"hour": 8, "minute": 11}
